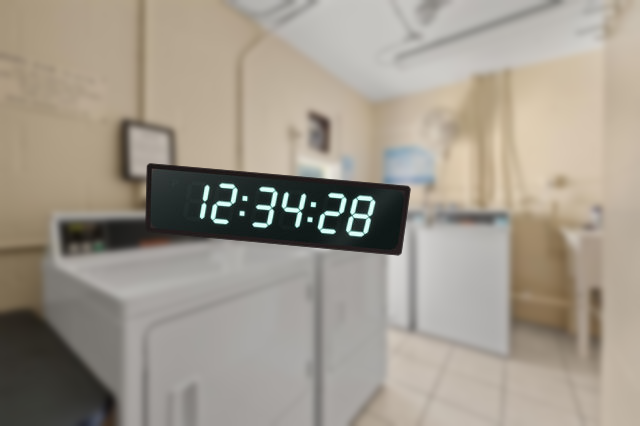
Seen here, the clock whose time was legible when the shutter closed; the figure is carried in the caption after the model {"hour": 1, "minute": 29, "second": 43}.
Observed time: {"hour": 12, "minute": 34, "second": 28}
